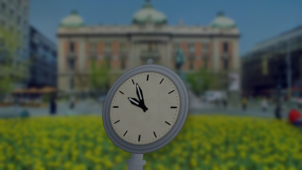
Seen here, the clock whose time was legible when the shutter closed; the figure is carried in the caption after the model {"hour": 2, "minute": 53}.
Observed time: {"hour": 9, "minute": 56}
